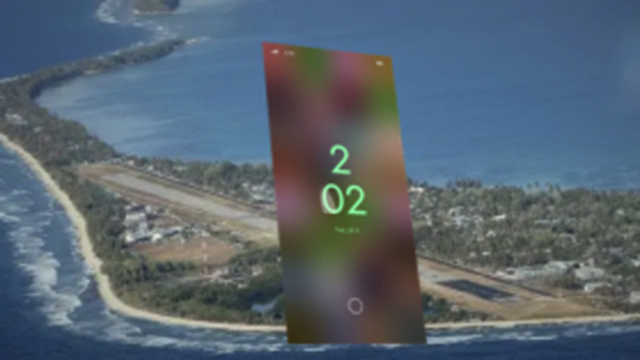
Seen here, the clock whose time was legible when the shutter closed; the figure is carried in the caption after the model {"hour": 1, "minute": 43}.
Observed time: {"hour": 2, "minute": 2}
